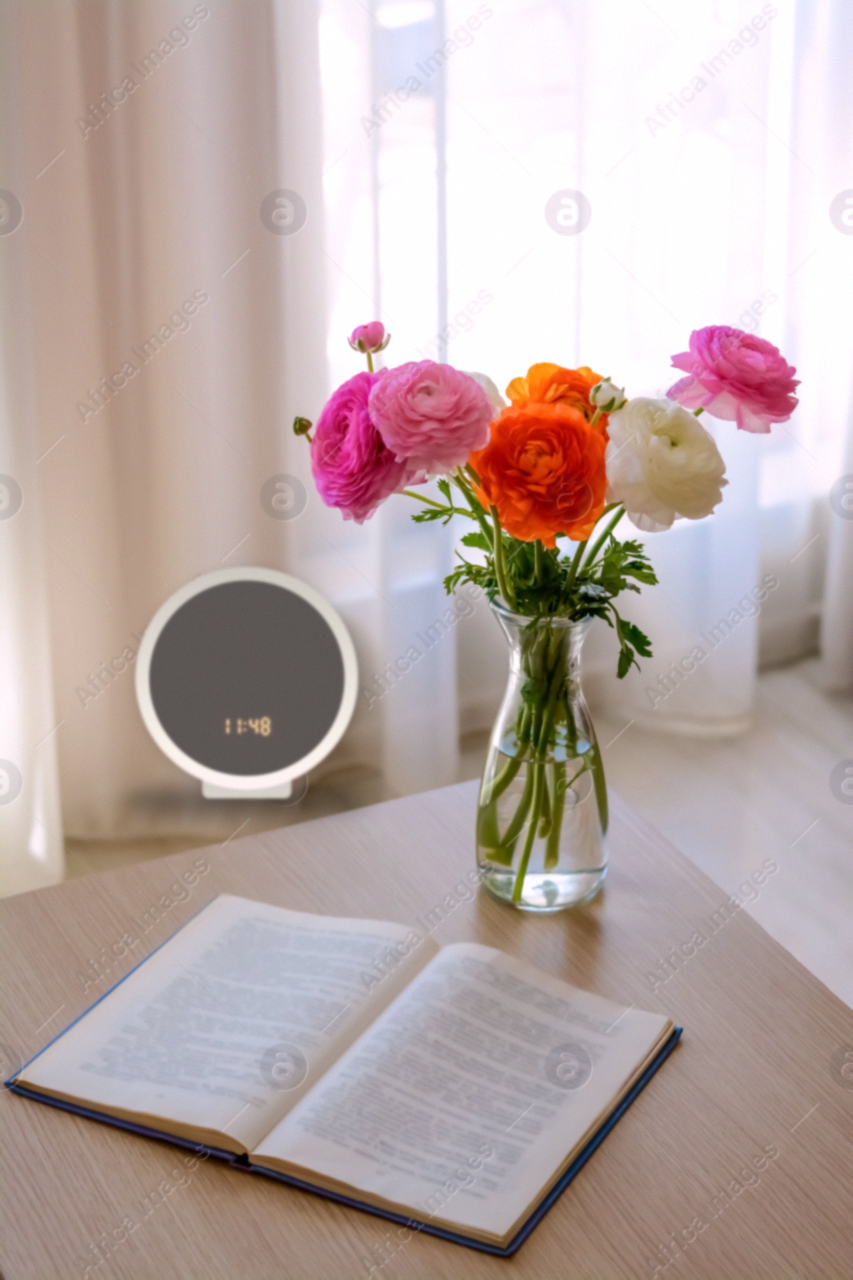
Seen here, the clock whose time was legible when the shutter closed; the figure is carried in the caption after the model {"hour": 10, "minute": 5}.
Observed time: {"hour": 11, "minute": 48}
